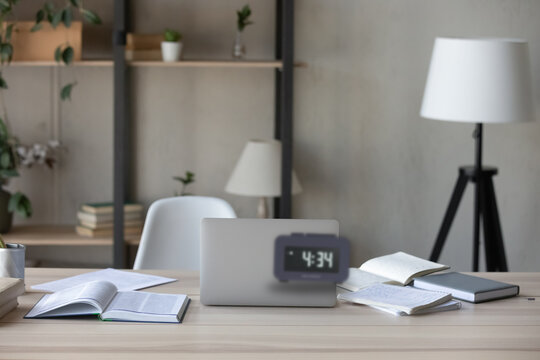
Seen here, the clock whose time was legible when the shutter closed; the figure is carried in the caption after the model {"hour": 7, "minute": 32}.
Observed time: {"hour": 4, "minute": 34}
